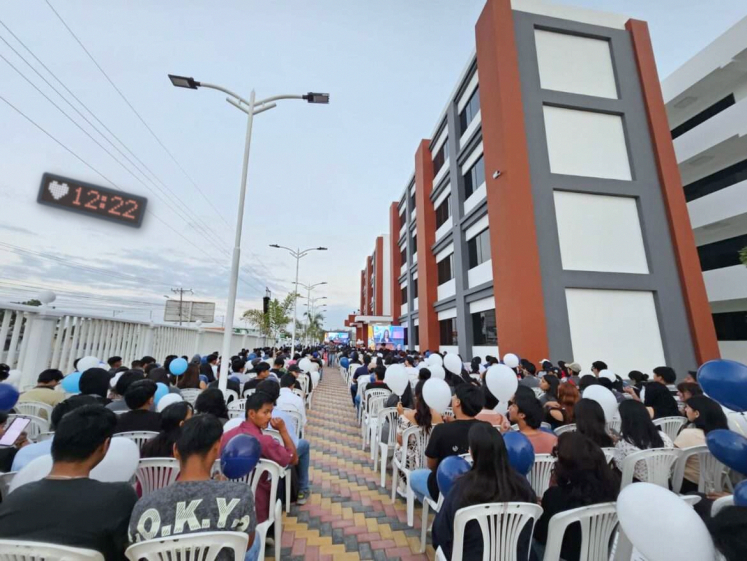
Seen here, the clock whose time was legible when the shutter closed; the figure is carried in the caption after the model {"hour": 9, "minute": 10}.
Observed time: {"hour": 12, "minute": 22}
